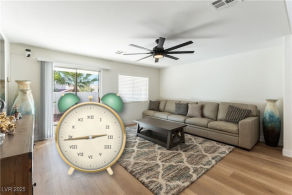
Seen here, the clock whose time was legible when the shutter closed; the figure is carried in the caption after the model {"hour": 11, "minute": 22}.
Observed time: {"hour": 2, "minute": 44}
